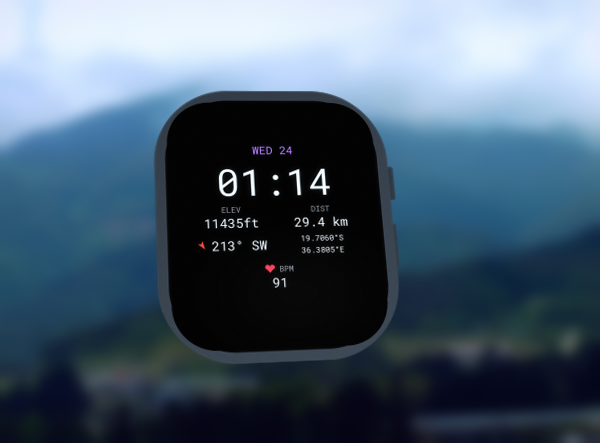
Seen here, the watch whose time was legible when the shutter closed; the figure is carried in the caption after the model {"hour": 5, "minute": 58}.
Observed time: {"hour": 1, "minute": 14}
